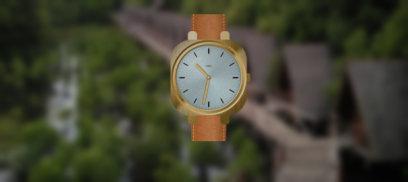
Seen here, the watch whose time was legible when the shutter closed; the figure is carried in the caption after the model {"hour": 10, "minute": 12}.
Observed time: {"hour": 10, "minute": 32}
